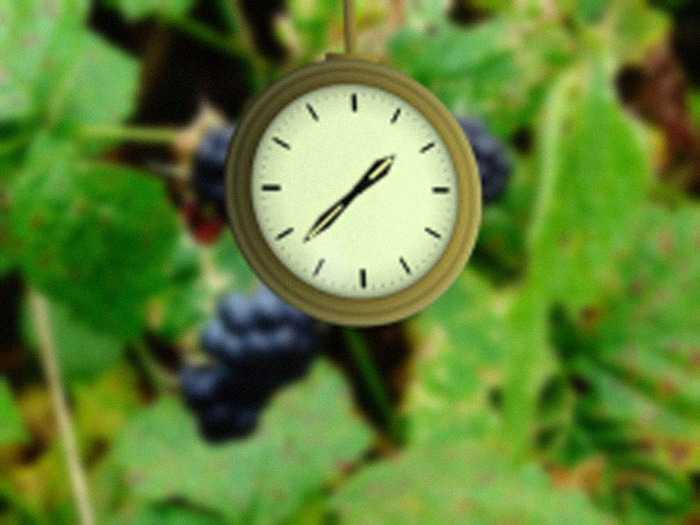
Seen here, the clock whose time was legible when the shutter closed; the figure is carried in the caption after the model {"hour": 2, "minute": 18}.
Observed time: {"hour": 1, "minute": 38}
